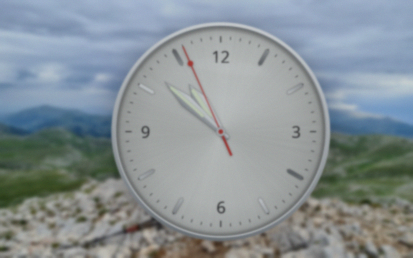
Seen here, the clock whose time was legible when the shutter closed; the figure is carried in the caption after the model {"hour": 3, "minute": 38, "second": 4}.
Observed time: {"hour": 10, "minute": 51, "second": 56}
